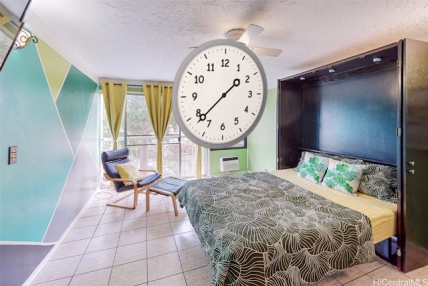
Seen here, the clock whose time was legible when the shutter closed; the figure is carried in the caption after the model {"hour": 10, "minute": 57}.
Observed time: {"hour": 1, "minute": 38}
